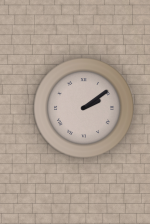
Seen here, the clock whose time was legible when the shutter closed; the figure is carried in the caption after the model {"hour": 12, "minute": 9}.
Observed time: {"hour": 2, "minute": 9}
